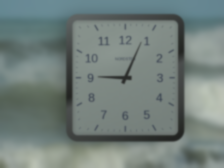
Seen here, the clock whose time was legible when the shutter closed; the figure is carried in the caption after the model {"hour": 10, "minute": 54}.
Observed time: {"hour": 9, "minute": 4}
